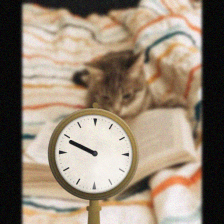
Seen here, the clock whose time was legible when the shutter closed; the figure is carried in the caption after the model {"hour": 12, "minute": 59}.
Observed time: {"hour": 9, "minute": 49}
